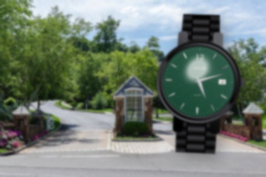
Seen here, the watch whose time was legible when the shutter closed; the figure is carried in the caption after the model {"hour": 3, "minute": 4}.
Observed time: {"hour": 5, "minute": 12}
